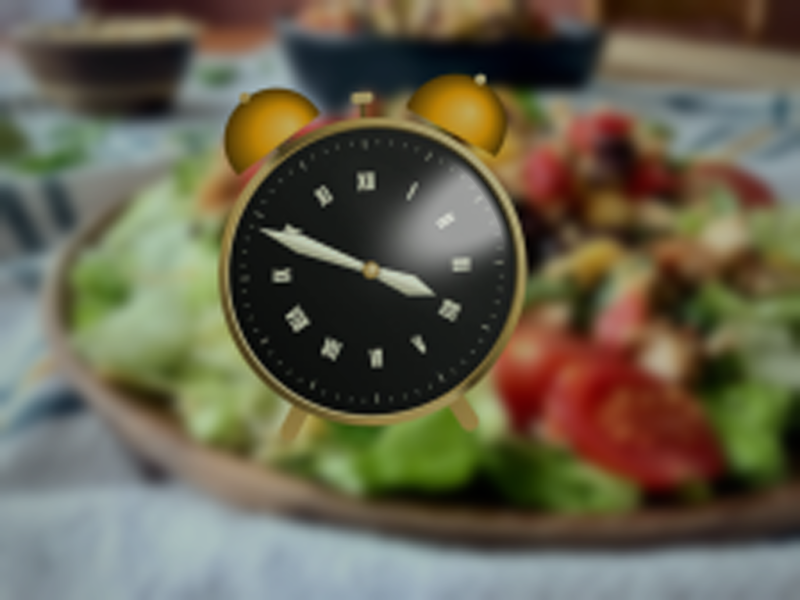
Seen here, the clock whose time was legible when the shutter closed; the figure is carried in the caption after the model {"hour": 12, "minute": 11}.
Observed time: {"hour": 3, "minute": 49}
